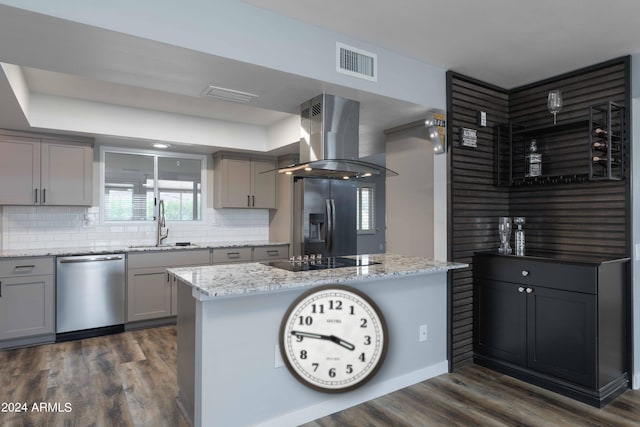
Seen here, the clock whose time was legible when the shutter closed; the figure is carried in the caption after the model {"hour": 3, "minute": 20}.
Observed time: {"hour": 3, "minute": 46}
